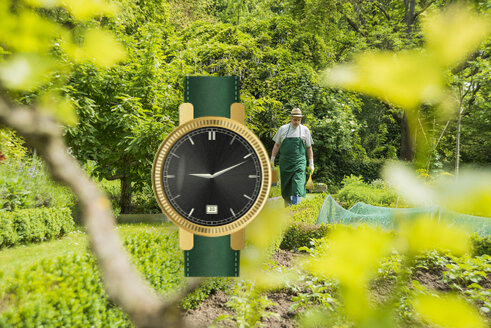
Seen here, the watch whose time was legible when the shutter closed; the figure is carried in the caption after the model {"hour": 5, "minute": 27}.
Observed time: {"hour": 9, "minute": 11}
